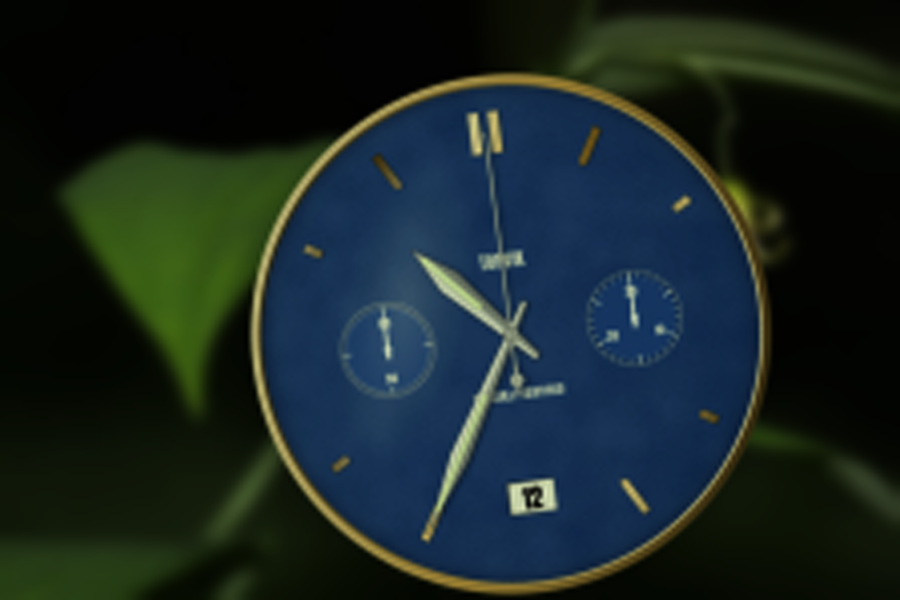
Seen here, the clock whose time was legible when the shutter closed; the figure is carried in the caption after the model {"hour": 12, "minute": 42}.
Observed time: {"hour": 10, "minute": 35}
